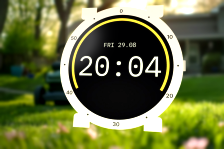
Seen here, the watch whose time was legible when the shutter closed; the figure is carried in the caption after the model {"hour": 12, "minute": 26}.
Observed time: {"hour": 20, "minute": 4}
